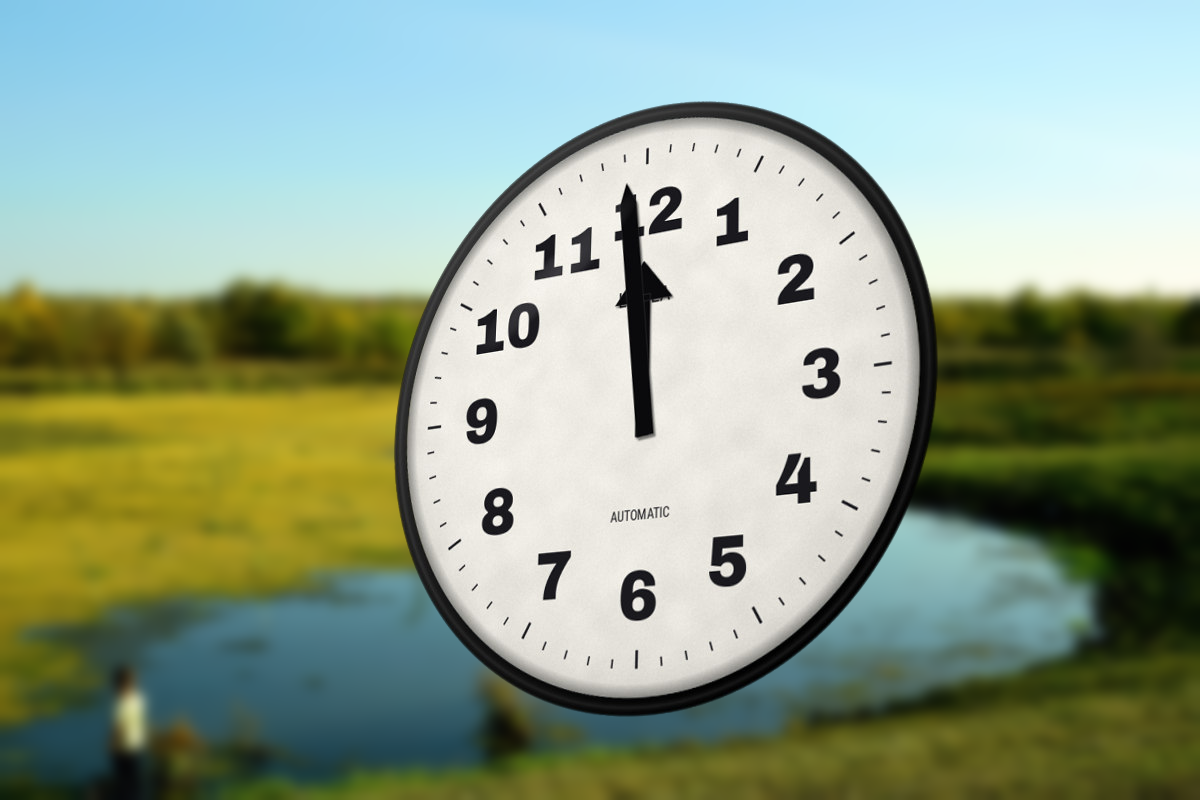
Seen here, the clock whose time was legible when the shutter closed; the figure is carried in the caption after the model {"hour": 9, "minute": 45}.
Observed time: {"hour": 11, "minute": 59}
